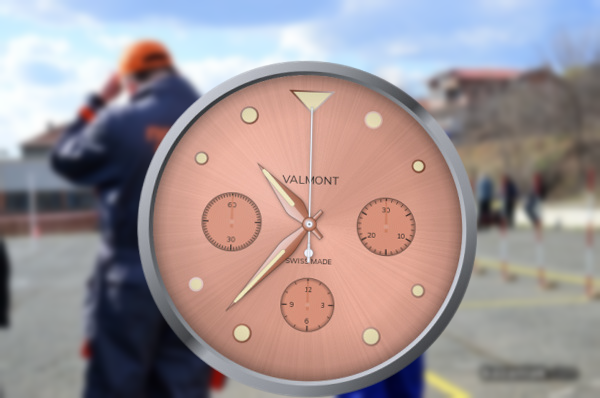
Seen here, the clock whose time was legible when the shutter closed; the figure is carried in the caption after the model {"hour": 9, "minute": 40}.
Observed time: {"hour": 10, "minute": 37}
